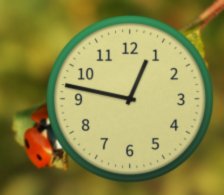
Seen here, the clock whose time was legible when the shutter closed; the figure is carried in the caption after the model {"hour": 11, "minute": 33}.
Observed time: {"hour": 12, "minute": 47}
